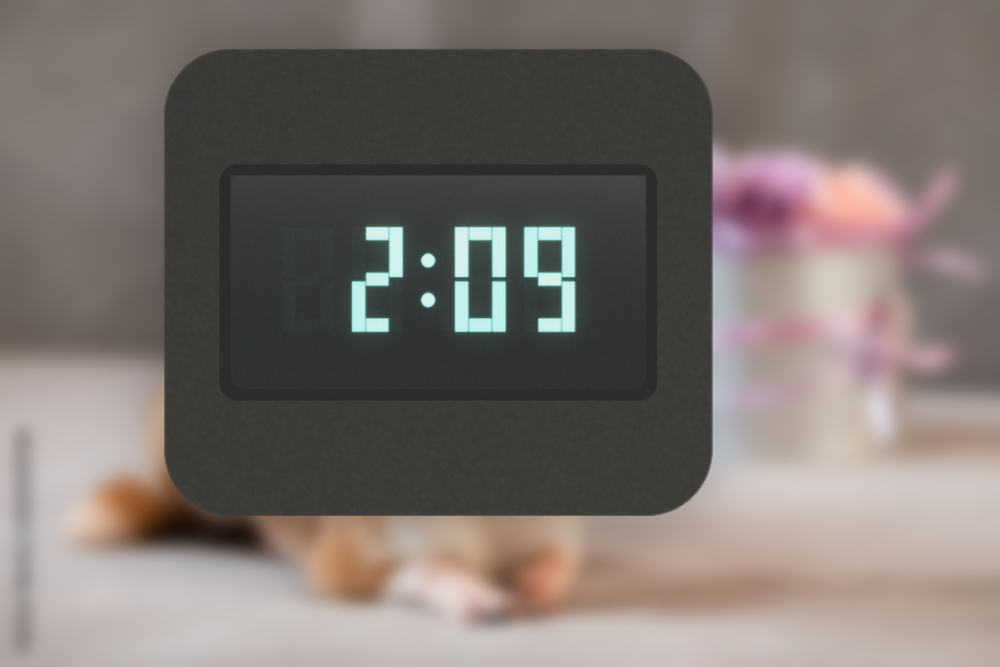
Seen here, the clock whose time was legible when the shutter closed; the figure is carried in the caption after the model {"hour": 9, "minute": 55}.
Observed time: {"hour": 2, "minute": 9}
